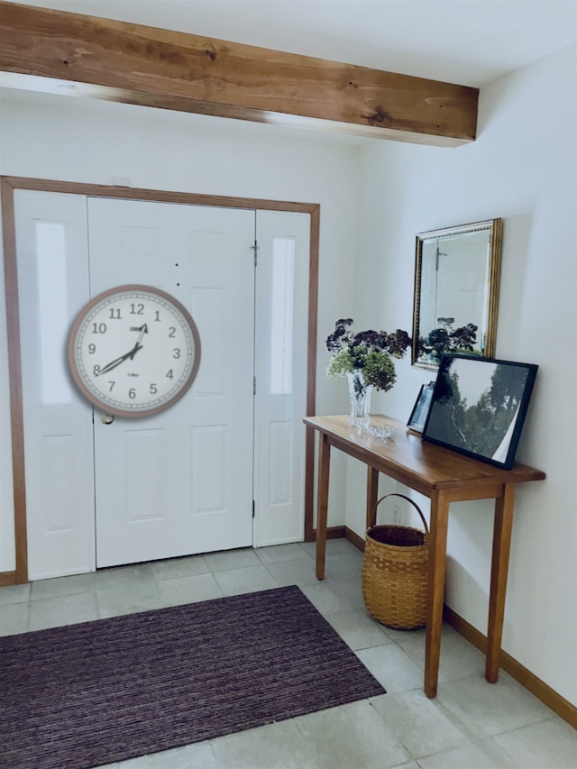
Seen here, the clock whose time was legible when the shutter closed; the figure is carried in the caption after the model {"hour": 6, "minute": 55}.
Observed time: {"hour": 12, "minute": 39}
